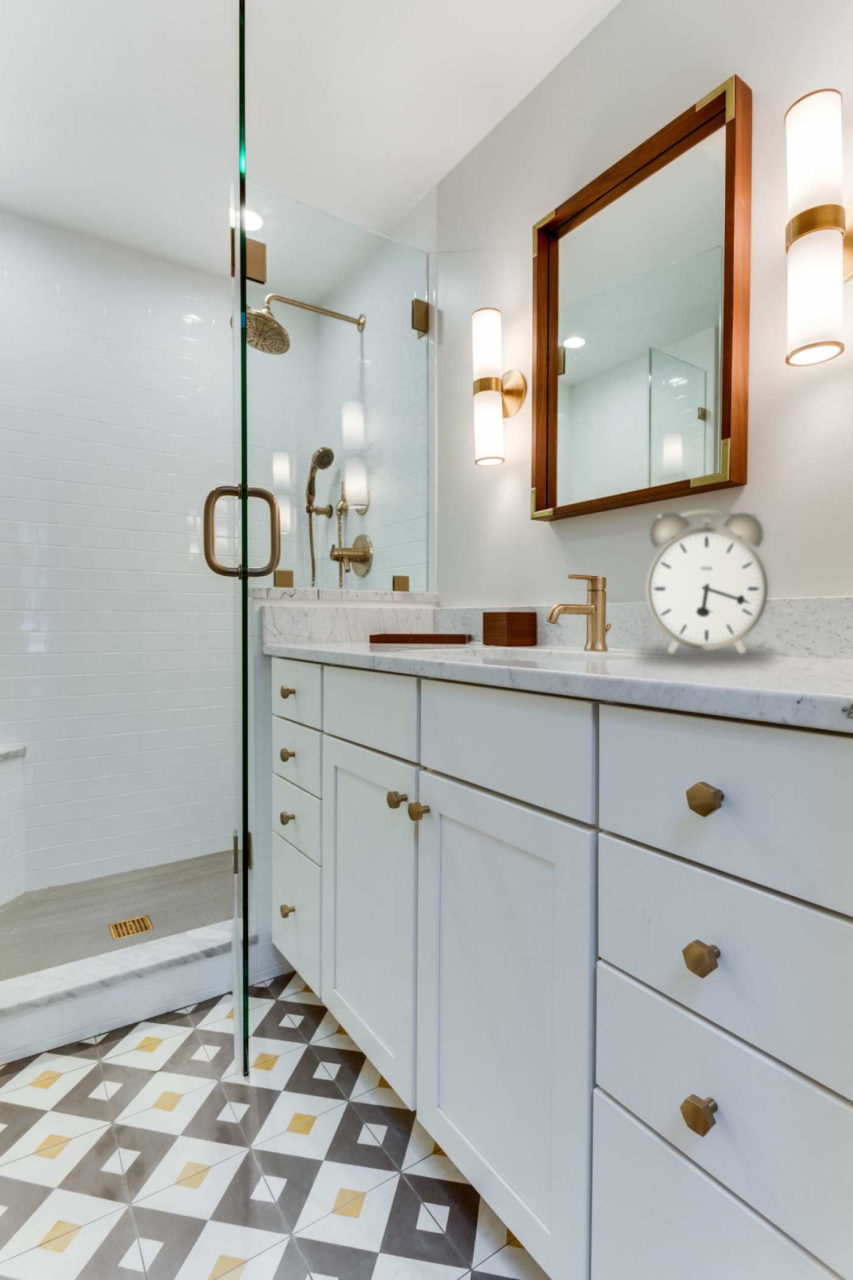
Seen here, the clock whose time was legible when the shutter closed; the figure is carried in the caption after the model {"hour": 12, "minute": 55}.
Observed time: {"hour": 6, "minute": 18}
